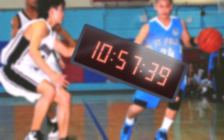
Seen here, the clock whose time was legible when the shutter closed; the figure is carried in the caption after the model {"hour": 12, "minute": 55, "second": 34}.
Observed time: {"hour": 10, "minute": 57, "second": 39}
